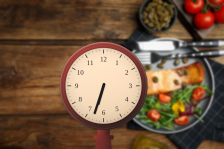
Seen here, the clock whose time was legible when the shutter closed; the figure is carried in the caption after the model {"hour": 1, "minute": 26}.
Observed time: {"hour": 6, "minute": 33}
